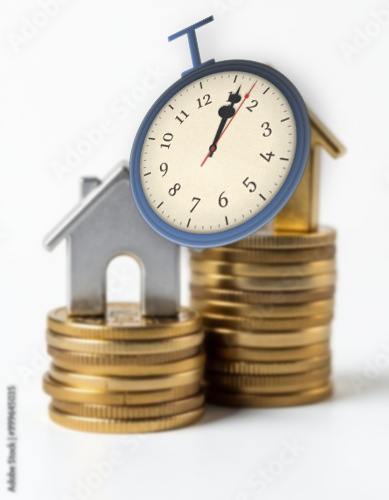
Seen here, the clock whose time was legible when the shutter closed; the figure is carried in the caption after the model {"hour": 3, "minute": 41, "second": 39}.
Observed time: {"hour": 1, "minute": 6, "second": 8}
